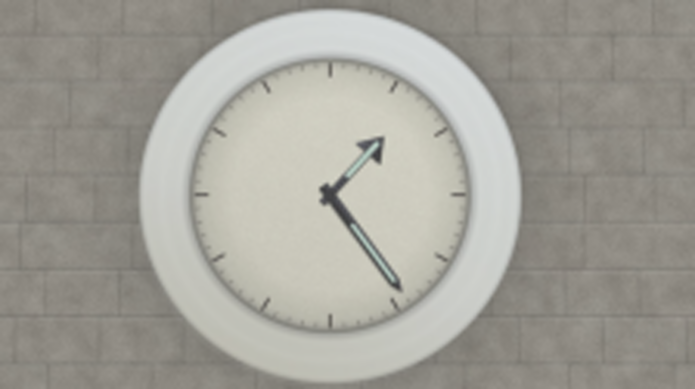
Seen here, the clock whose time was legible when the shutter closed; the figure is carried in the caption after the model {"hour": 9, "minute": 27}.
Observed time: {"hour": 1, "minute": 24}
